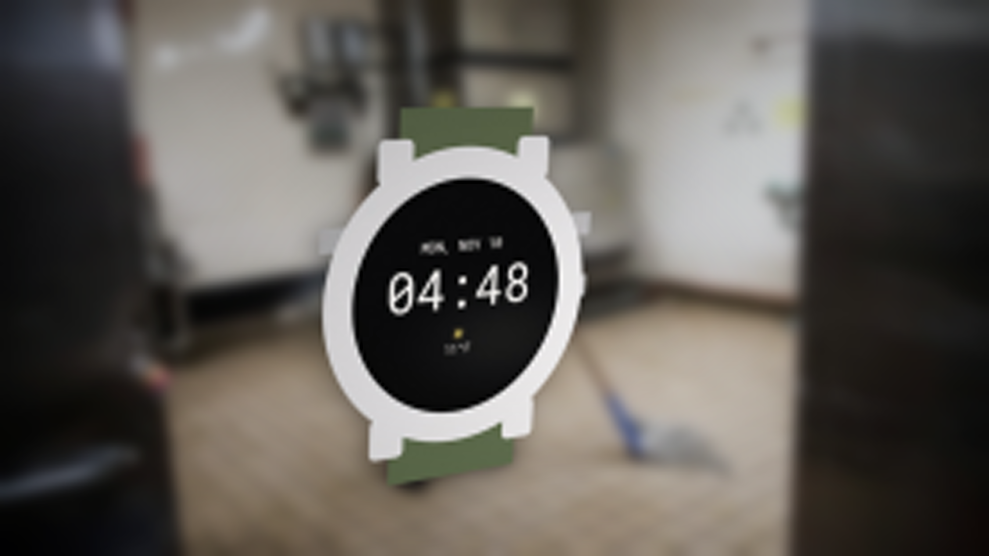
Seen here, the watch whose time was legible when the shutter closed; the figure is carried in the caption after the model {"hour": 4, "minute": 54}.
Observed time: {"hour": 4, "minute": 48}
